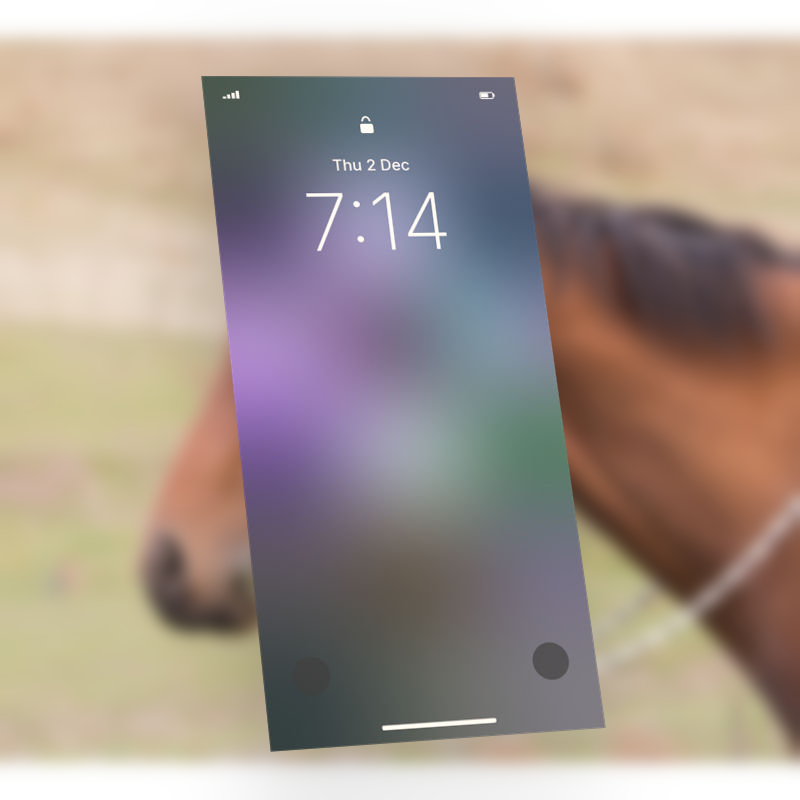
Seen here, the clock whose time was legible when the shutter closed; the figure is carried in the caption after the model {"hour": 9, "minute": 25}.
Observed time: {"hour": 7, "minute": 14}
